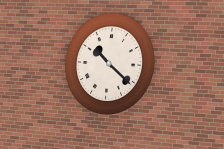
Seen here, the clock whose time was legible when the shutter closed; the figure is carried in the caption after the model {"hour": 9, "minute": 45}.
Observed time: {"hour": 10, "minute": 21}
